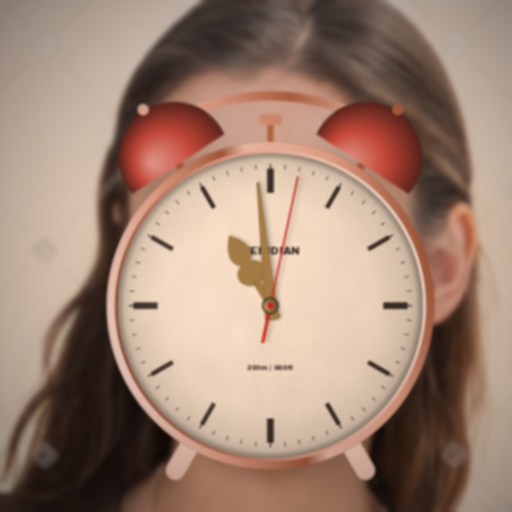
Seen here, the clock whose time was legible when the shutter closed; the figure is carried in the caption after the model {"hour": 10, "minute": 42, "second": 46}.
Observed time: {"hour": 10, "minute": 59, "second": 2}
